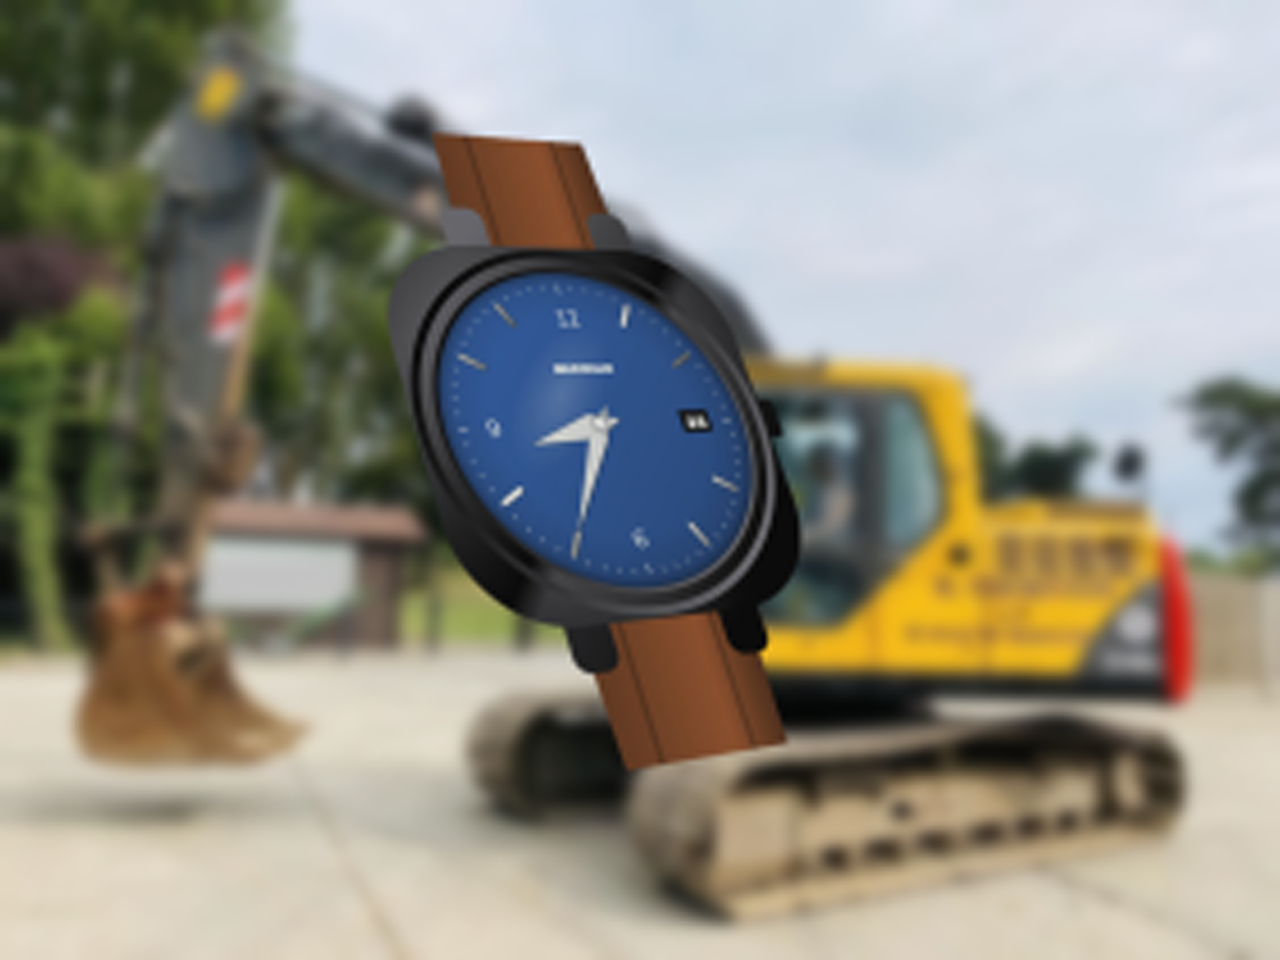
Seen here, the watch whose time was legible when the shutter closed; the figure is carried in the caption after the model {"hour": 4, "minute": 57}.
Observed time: {"hour": 8, "minute": 35}
